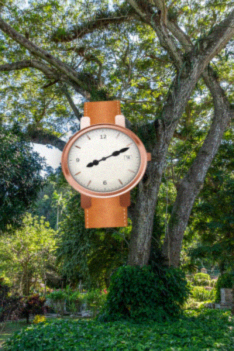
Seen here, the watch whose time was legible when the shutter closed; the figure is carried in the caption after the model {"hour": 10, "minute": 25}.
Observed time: {"hour": 8, "minute": 11}
